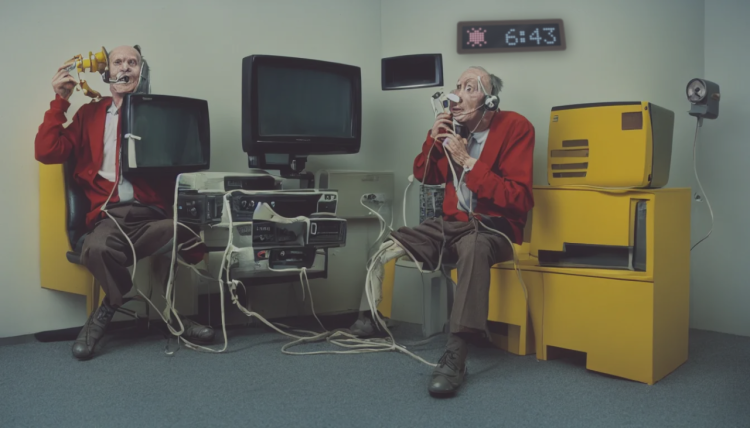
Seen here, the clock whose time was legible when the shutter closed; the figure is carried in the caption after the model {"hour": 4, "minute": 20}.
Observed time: {"hour": 6, "minute": 43}
